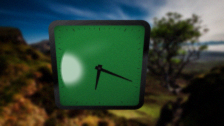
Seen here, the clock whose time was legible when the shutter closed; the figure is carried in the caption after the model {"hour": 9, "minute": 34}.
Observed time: {"hour": 6, "minute": 19}
